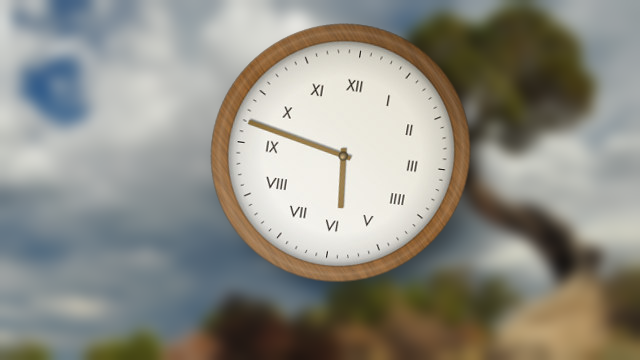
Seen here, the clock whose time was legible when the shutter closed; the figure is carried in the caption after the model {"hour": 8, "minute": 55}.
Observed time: {"hour": 5, "minute": 47}
